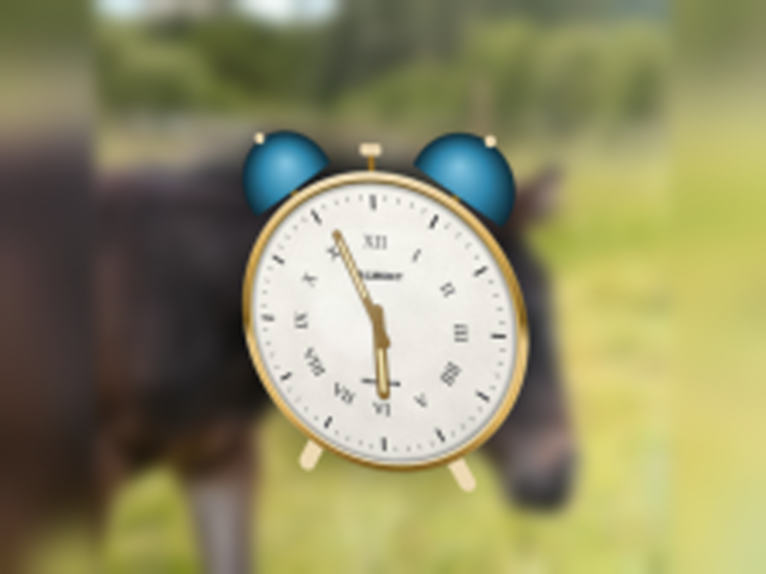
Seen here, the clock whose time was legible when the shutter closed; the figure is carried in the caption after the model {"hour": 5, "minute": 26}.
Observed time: {"hour": 5, "minute": 56}
